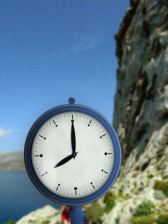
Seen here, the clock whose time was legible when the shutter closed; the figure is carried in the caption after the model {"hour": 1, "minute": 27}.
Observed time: {"hour": 8, "minute": 0}
